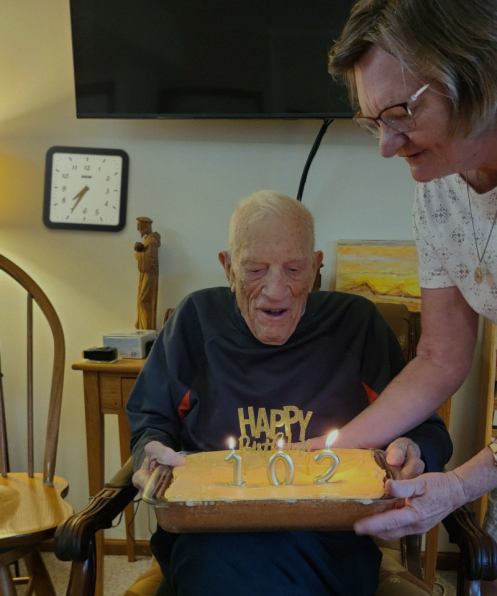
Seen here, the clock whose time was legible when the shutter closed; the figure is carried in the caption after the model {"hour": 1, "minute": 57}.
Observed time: {"hour": 7, "minute": 35}
